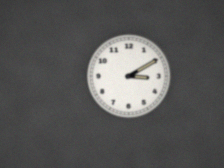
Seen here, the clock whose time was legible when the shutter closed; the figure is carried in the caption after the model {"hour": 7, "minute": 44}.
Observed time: {"hour": 3, "minute": 10}
